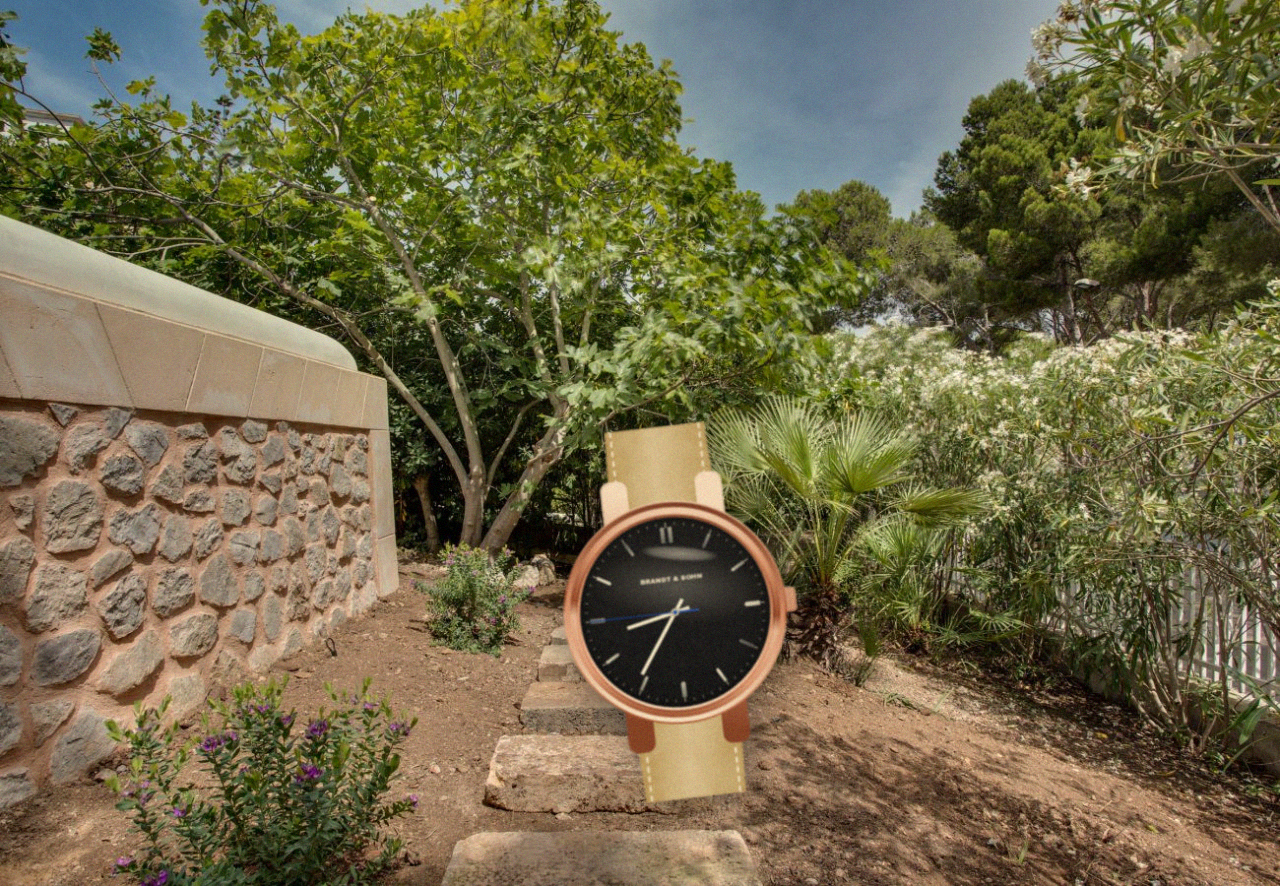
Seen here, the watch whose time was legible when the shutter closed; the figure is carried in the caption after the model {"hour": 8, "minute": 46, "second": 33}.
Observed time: {"hour": 8, "minute": 35, "second": 45}
